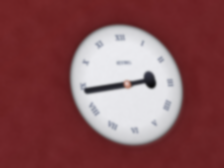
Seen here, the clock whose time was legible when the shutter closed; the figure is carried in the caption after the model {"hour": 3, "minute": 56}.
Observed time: {"hour": 2, "minute": 44}
